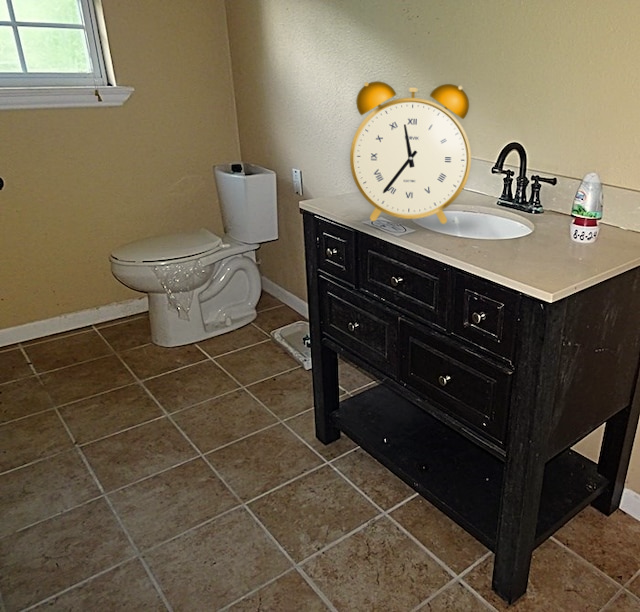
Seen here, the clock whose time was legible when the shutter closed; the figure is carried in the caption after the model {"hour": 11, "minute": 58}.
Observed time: {"hour": 11, "minute": 36}
